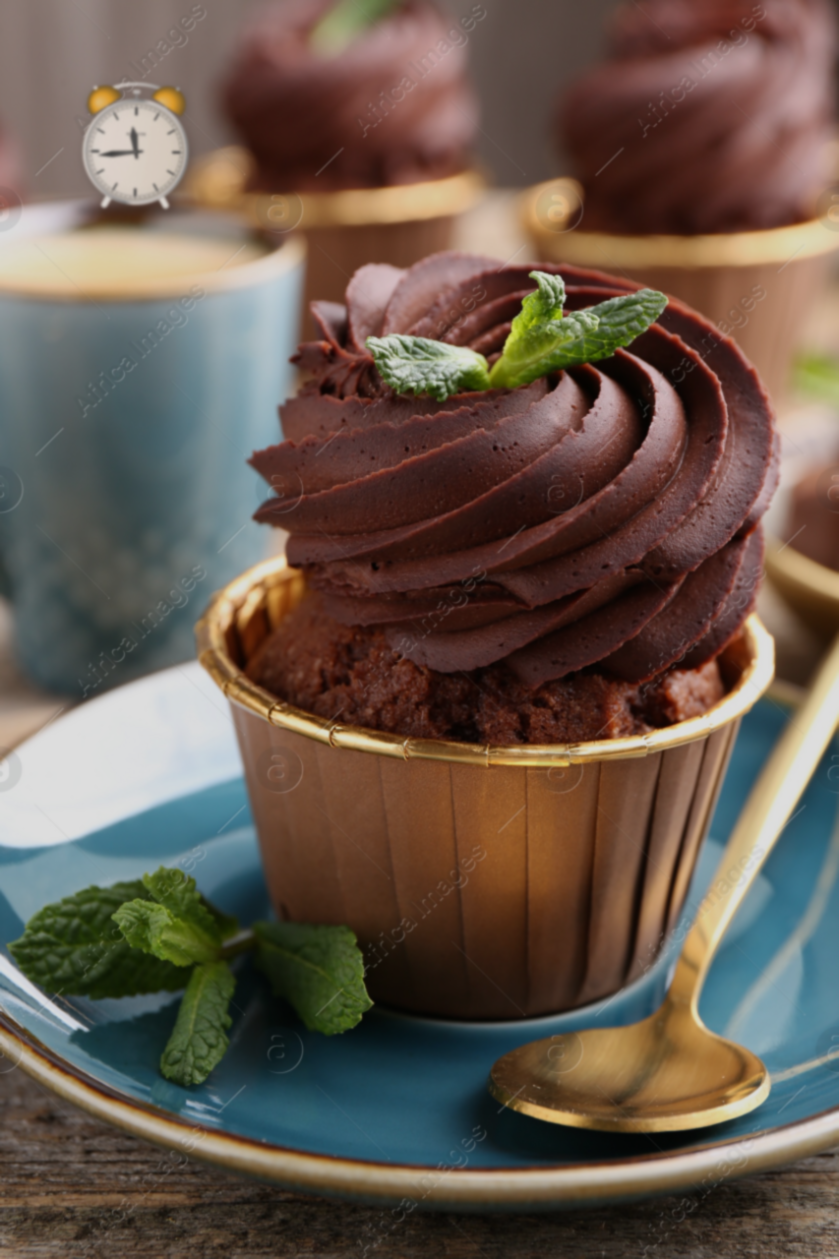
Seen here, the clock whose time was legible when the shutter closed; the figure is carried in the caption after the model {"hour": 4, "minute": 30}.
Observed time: {"hour": 11, "minute": 44}
